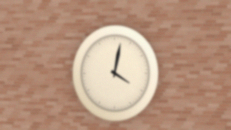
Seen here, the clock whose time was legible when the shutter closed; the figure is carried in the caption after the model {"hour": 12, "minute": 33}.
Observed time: {"hour": 4, "minute": 2}
